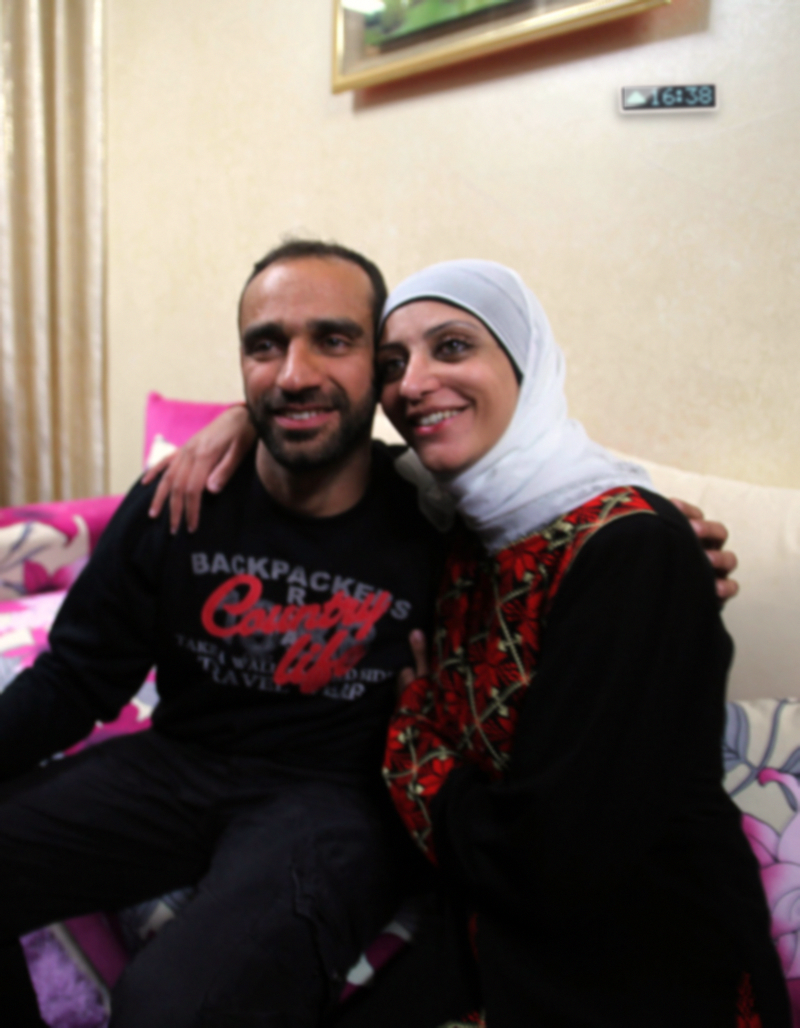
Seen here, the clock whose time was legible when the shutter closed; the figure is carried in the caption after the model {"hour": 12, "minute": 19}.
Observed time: {"hour": 16, "minute": 38}
